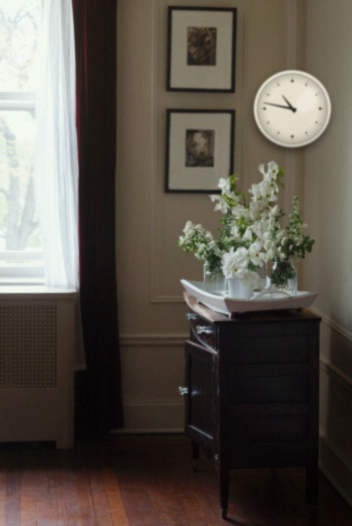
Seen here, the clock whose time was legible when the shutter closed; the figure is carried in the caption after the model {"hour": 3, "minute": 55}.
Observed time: {"hour": 10, "minute": 47}
